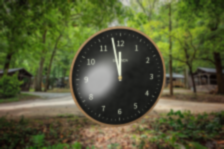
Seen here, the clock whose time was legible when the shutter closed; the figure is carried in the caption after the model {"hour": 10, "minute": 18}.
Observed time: {"hour": 11, "minute": 58}
